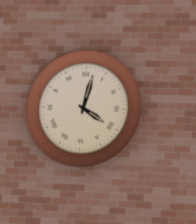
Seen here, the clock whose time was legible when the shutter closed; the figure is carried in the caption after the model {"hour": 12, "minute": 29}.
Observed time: {"hour": 4, "minute": 2}
